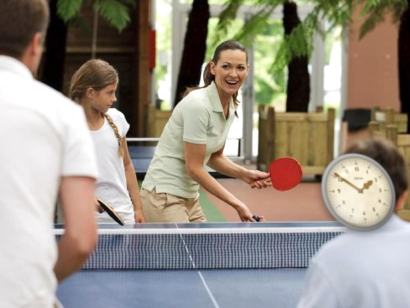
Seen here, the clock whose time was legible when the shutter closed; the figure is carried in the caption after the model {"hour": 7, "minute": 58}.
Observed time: {"hour": 1, "minute": 51}
